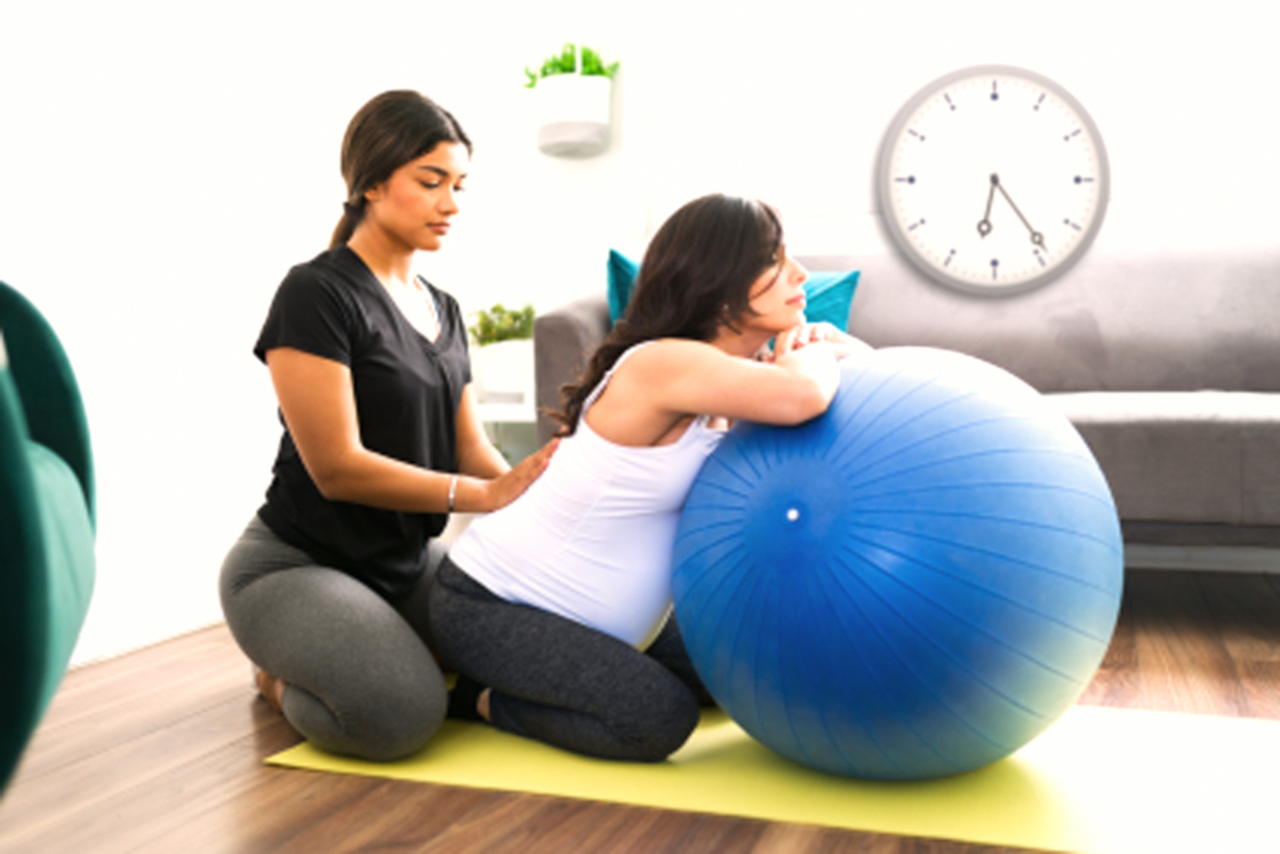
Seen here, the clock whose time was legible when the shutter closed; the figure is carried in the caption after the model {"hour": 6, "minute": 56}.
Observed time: {"hour": 6, "minute": 24}
